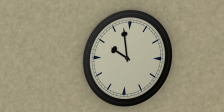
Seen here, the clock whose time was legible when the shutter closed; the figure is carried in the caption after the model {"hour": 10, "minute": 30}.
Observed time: {"hour": 9, "minute": 58}
